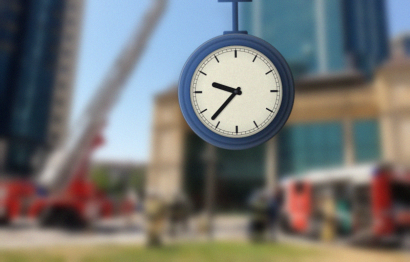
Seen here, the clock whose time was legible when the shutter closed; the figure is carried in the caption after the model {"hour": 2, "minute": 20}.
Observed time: {"hour": 9, "minute": 37}
